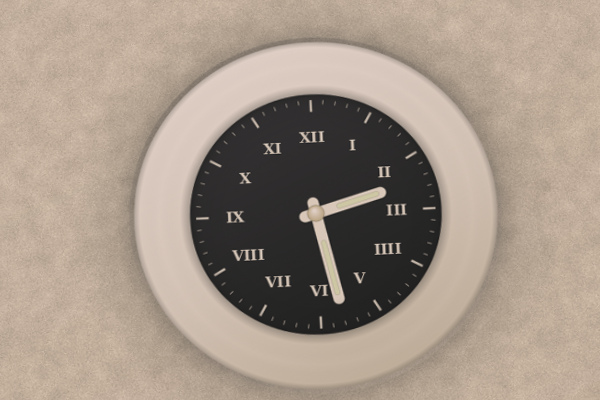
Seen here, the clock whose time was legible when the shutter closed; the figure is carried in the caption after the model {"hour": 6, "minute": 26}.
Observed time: {"hour": 2, "minute": 28}
